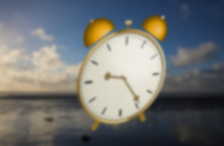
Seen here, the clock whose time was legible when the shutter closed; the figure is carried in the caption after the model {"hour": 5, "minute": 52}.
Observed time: {"hour": 9, "minute": 24}
